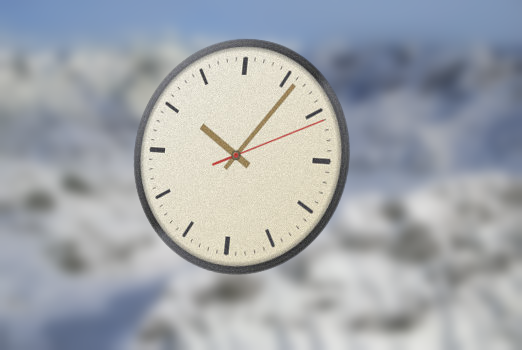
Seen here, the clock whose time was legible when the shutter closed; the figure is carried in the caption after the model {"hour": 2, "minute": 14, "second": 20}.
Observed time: {"hour": 10, "minute": 6, "second": 11}
